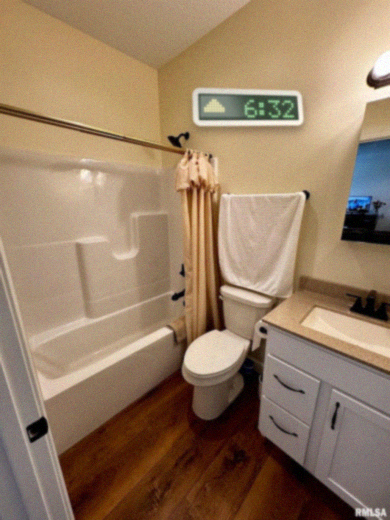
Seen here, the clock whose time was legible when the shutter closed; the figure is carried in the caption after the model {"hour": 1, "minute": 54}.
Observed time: {"hour": 6, "minute": 32}
